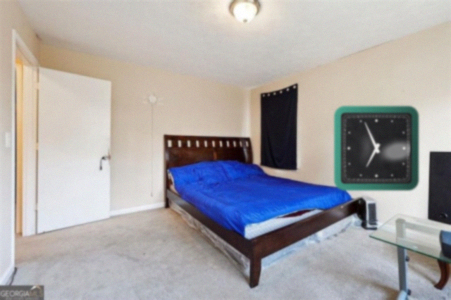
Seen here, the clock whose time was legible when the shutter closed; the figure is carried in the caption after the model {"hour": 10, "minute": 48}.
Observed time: {"hour": 6, "minute": 56}
